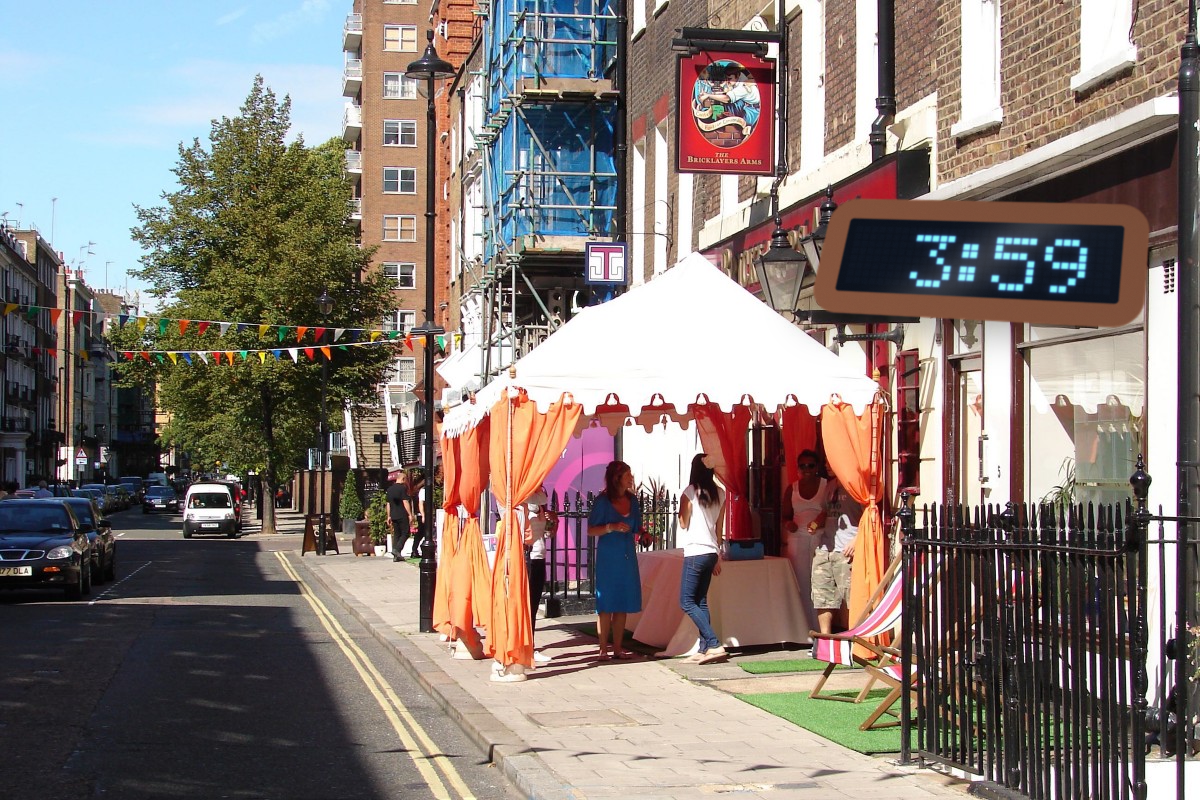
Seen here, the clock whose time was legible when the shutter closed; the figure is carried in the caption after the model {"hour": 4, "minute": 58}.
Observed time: {"hour": 3, "minute": 59}
